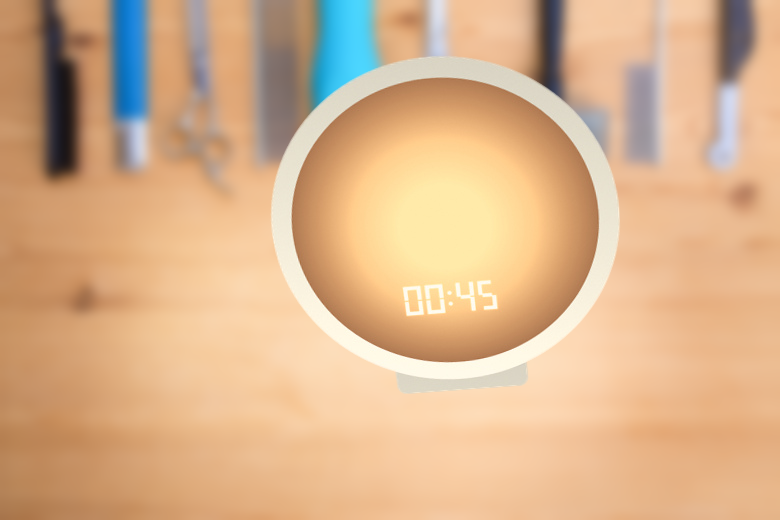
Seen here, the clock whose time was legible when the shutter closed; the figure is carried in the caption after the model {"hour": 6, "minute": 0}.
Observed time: {"hour": 0, "minute": 45}
